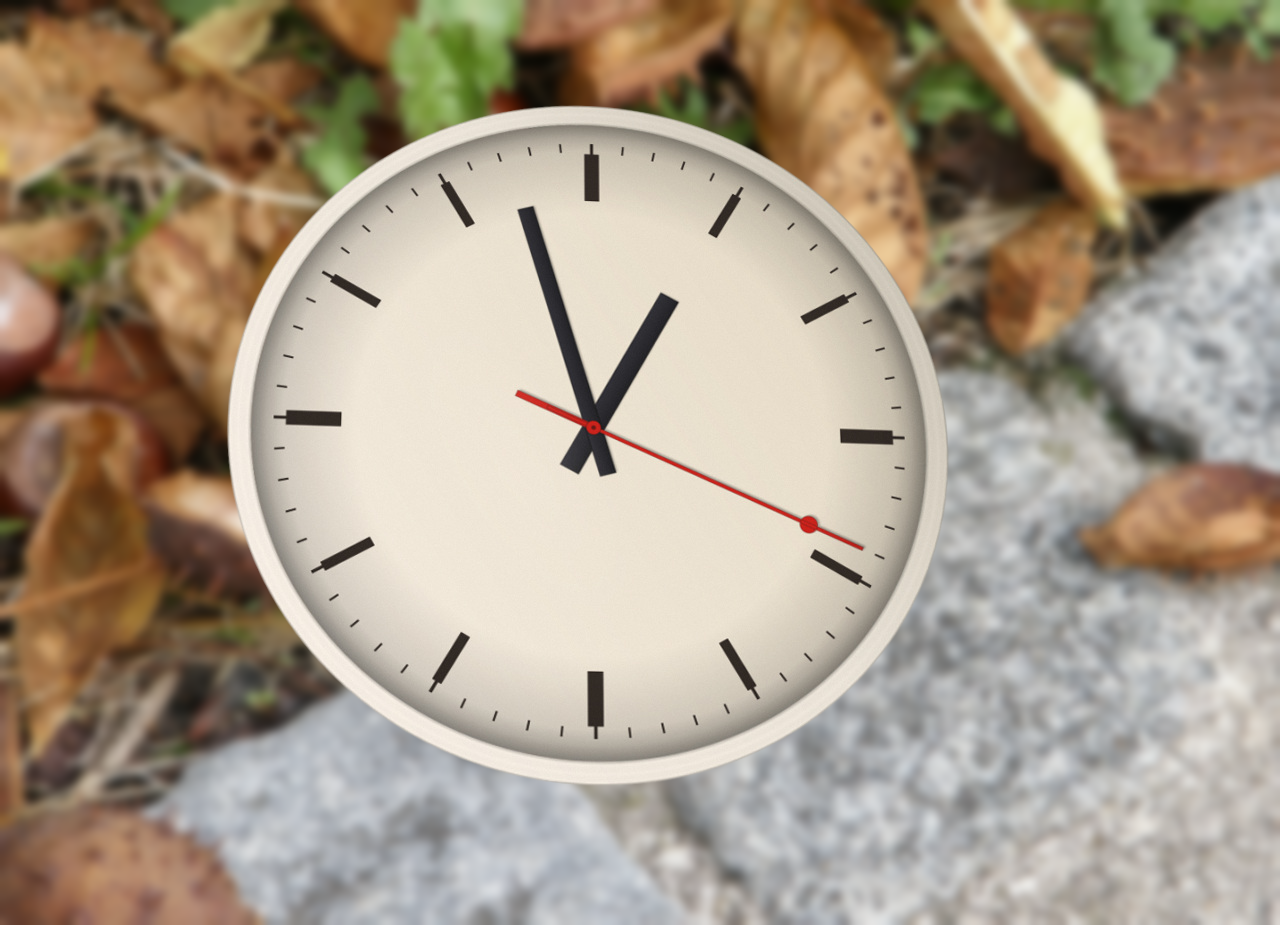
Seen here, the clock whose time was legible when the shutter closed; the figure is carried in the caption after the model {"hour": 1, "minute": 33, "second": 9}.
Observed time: {"hour": 12, "minute": 57, "second": 19}
